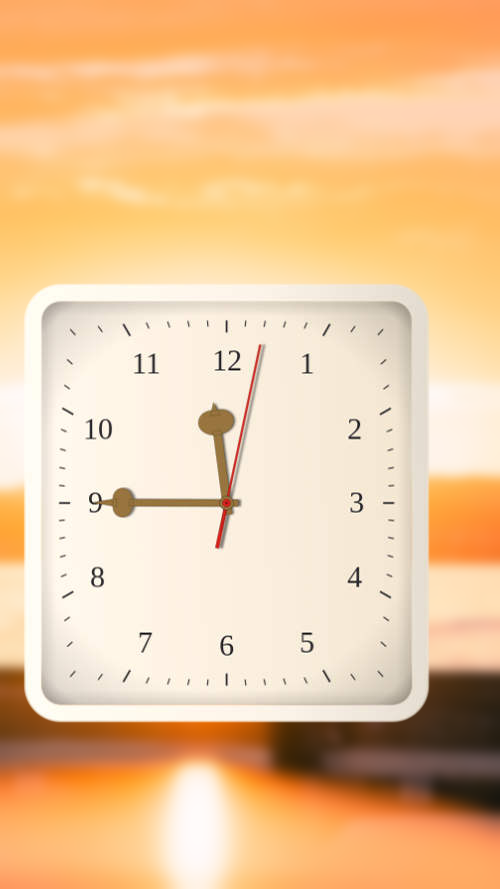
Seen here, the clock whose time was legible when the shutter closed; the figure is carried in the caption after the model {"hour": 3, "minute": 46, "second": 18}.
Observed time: {"hour": 11, "minute": 45, "second": 2}
